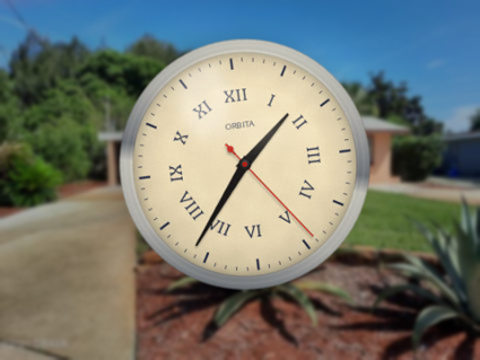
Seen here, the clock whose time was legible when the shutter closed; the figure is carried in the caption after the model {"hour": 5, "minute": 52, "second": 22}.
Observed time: {"hour": 1, "minute": 36, "second": 24}
